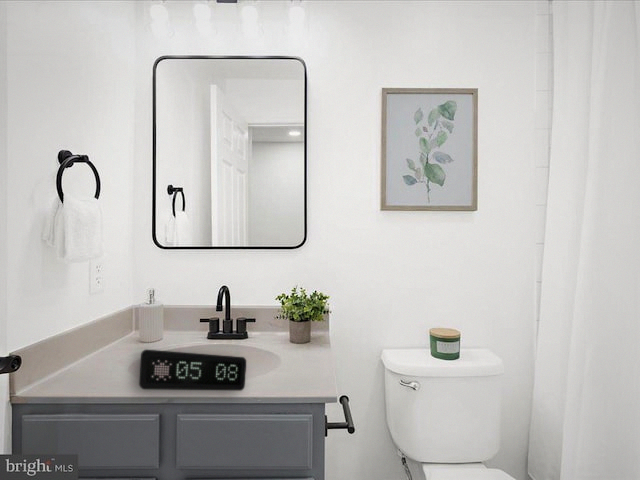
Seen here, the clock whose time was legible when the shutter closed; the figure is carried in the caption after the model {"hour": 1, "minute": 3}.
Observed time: {"hour": 5, "minute": 8}
